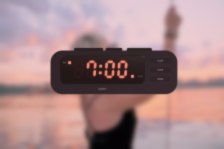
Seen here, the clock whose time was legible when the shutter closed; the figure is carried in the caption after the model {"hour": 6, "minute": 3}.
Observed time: {"hour": 7, "minute": 0}
